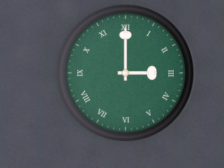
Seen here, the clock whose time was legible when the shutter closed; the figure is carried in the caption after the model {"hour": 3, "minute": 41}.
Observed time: {"hour": 3, "minute": 0}
